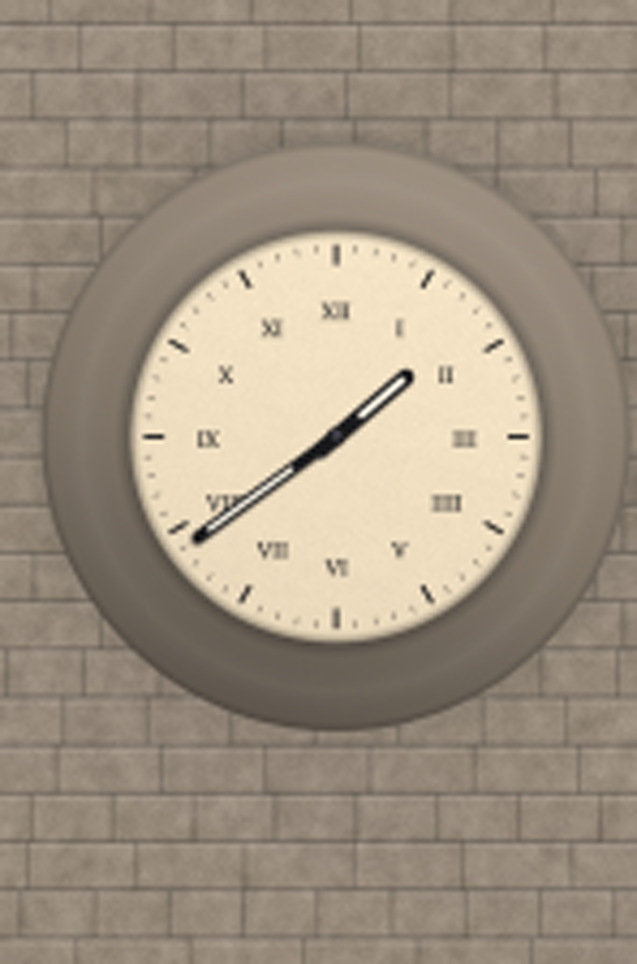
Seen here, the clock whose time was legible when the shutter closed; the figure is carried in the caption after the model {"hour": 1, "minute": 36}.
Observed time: {"hour": 1, "minute": 39}
